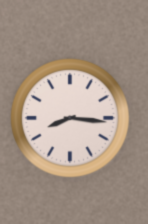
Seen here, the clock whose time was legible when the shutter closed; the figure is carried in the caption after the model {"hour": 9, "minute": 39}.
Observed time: {"hour": 8, "minute": 16}
